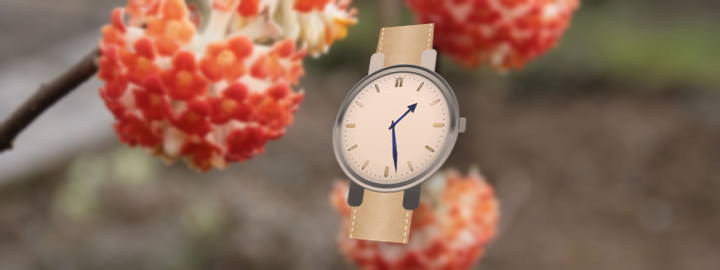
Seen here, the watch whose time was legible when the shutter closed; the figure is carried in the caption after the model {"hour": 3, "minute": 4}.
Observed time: {"hour": 1, "minute": 28}
